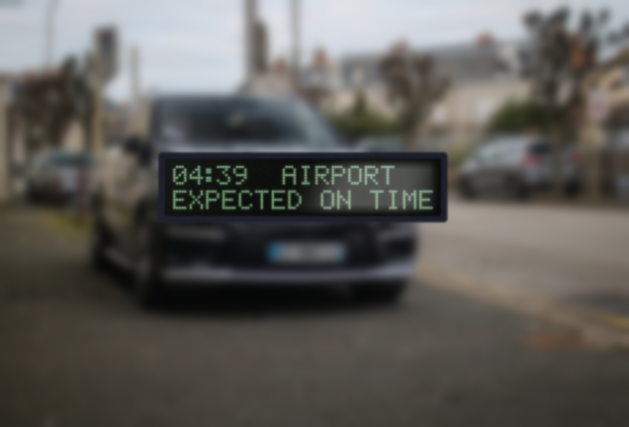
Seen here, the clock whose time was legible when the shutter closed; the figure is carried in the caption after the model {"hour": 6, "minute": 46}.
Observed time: {"hour": 4, "minute": 39}
